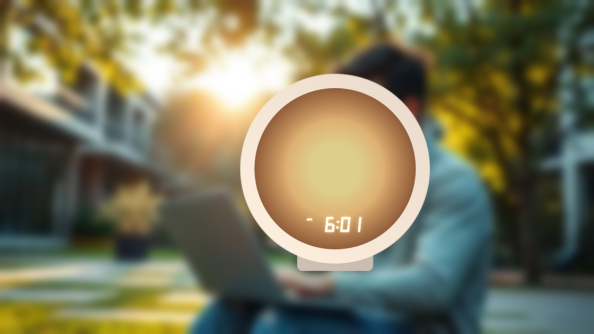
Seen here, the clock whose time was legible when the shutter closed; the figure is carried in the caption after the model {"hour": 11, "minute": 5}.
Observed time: {"hour": 6, "minute": 1}
